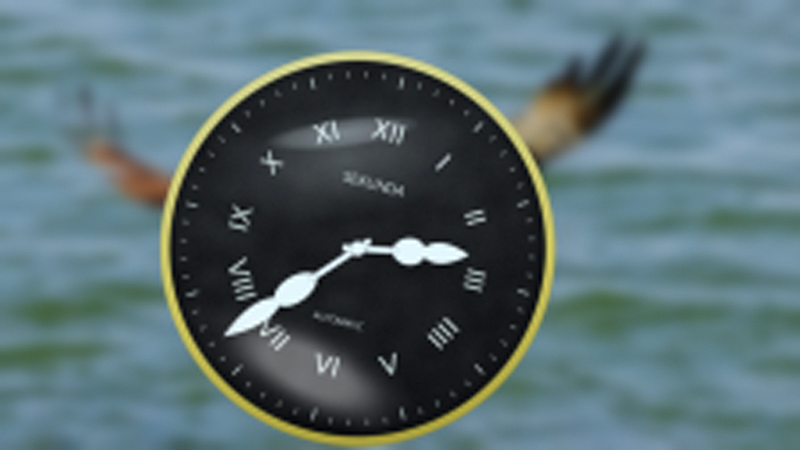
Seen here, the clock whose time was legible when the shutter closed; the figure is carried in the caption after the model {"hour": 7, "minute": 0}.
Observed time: {"hour": 2, "minute": 37}
